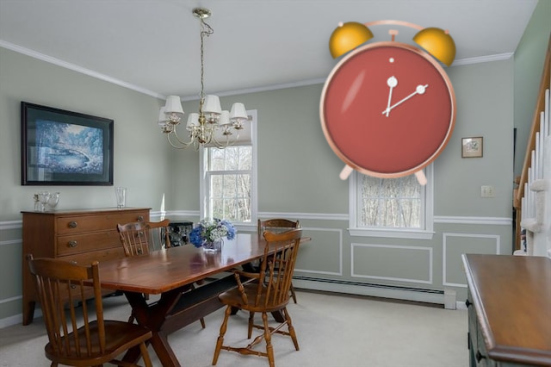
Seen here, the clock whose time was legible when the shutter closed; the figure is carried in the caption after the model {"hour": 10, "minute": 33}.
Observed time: {"hour": 12, "minute": 9}
